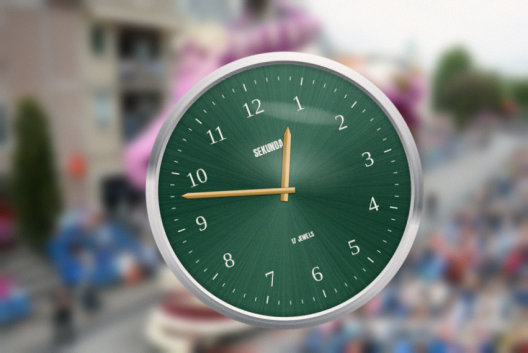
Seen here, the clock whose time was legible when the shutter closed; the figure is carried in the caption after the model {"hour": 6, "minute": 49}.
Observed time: {"hour": 12, "minute": 48}
